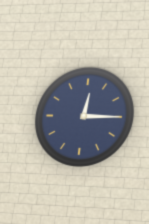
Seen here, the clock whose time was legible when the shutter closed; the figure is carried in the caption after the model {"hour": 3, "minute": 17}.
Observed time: {"hour": 12, "minute": 15}
